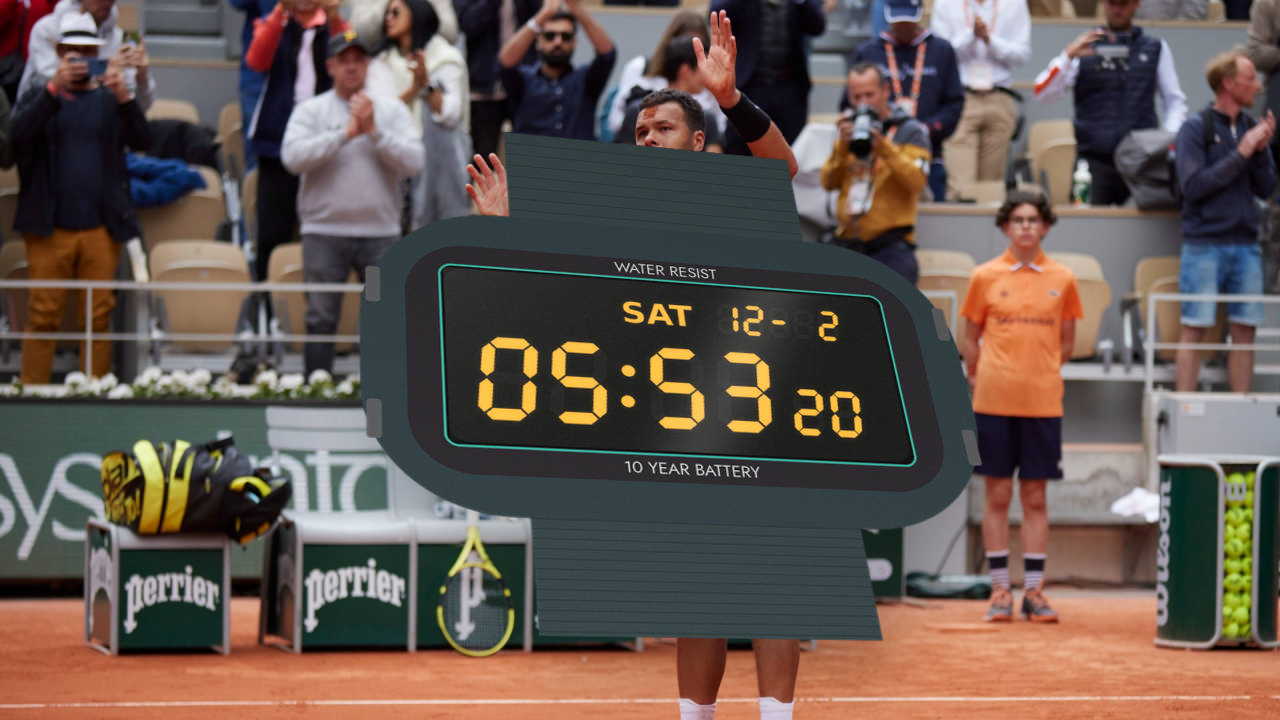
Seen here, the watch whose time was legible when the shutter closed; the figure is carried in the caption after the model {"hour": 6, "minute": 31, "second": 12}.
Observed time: {"hour": 5, "minute": 53, "second": 20}
